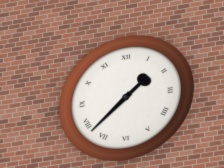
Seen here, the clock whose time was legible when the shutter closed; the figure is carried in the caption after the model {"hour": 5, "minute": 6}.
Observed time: {"hour": 1, "minute": 38}
